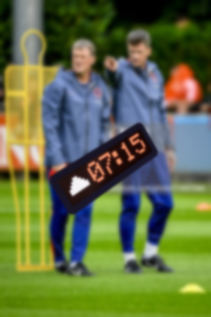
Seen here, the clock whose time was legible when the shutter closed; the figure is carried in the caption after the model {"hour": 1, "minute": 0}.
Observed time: {"hour": 7, "minute": 15}
